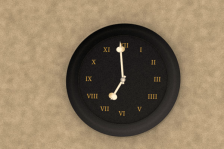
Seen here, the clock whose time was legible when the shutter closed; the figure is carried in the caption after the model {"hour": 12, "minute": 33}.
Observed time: {"hour": 6, "minute": 59}
